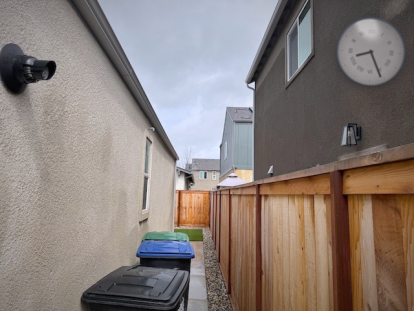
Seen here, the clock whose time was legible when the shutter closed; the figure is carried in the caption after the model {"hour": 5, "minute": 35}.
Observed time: {"hour": 8, "minute": 26}
